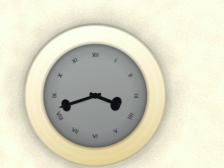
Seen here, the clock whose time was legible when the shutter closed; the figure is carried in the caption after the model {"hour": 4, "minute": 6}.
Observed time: {"hour": 3, "minute": 42}
